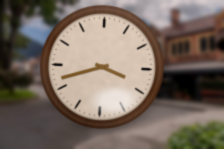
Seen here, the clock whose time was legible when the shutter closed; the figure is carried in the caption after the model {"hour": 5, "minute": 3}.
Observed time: {"hour": 3, "minute": 42}
